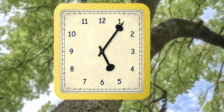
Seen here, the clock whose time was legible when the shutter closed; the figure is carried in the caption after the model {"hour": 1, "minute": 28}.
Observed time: {"hour": 5, "minute": 6}
